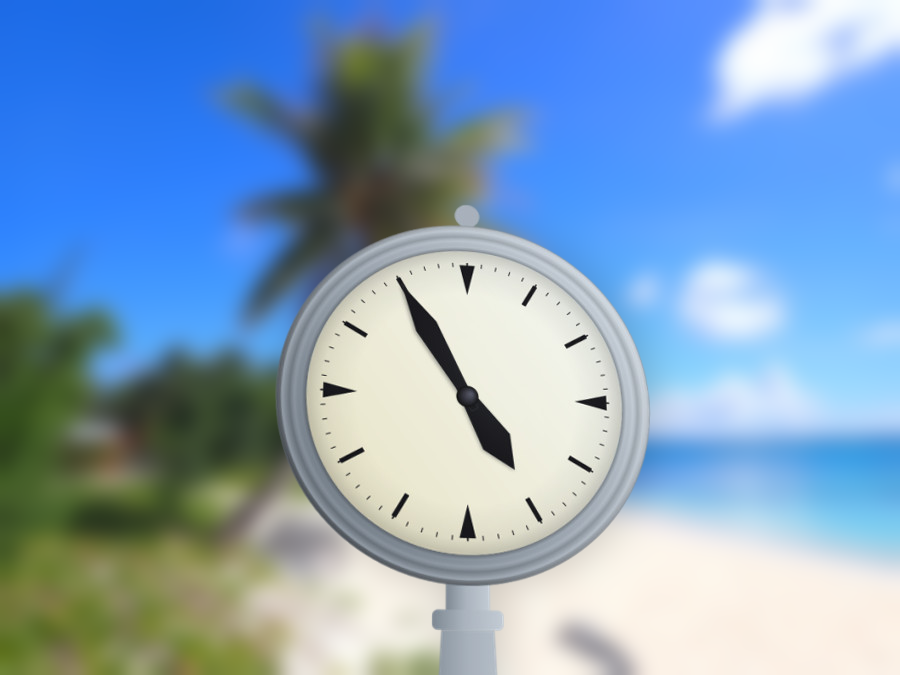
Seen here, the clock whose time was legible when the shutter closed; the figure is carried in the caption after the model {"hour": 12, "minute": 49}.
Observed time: {"hour": 4, "minute": 55}
